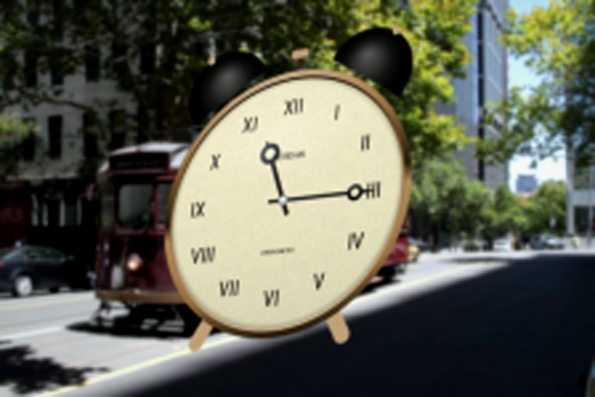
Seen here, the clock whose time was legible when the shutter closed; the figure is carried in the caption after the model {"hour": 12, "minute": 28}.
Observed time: {"hour": 11, "minute": 15}
